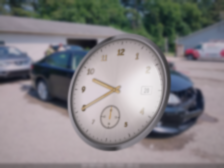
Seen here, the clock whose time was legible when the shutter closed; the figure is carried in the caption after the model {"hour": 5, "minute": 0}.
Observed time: {"hour": 9, "minute": 40}
